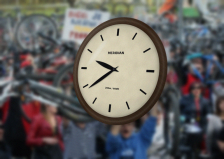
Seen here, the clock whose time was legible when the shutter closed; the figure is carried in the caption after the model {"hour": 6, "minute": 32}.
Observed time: {"hour": 9, "minute": 39}
